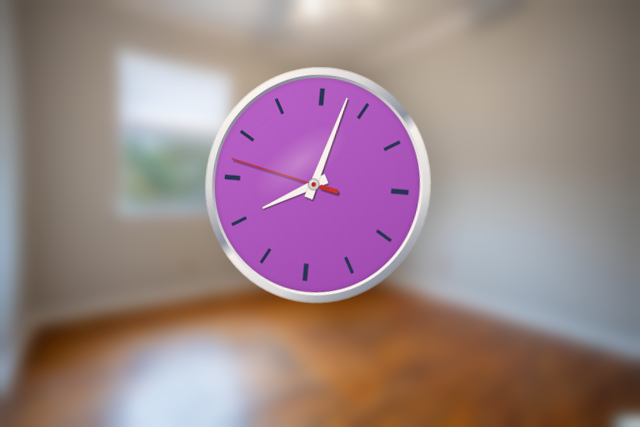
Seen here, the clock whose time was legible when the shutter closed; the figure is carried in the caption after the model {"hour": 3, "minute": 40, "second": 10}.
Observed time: {"hour": 8, "minute": 2, "second": 47}
